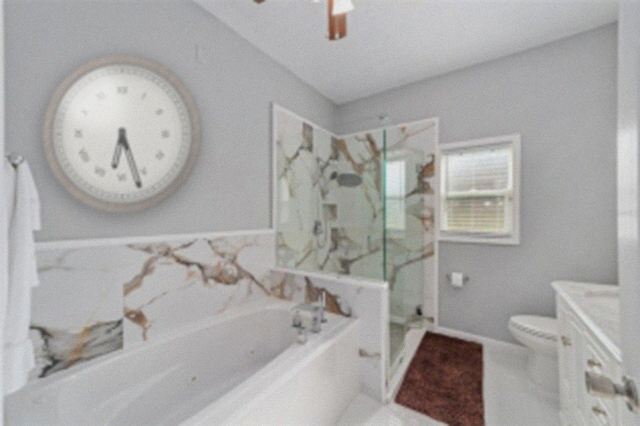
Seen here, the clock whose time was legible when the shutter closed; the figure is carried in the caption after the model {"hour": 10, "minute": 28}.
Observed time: {"hour": 6, "minute": 27}
